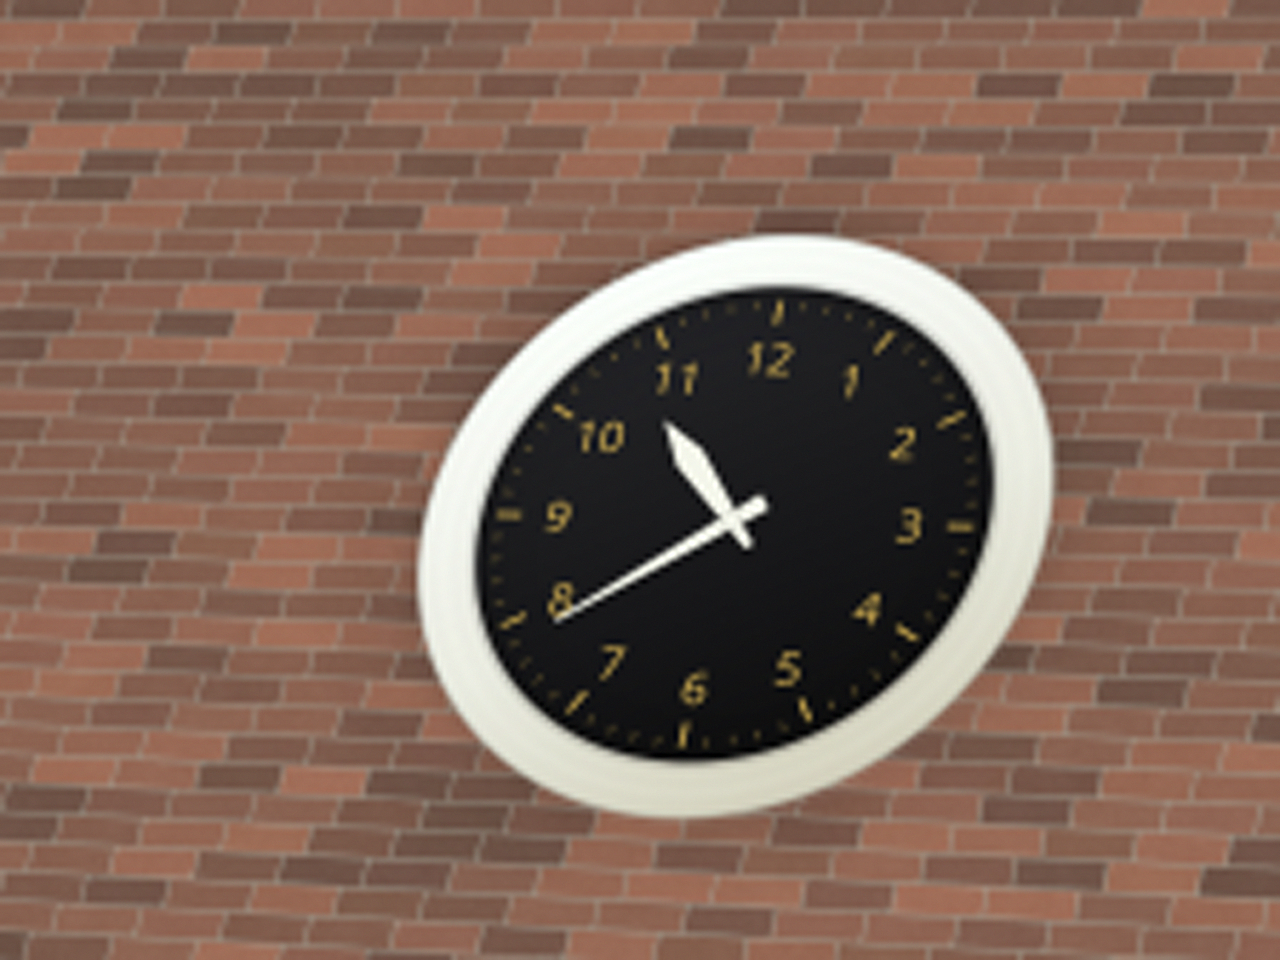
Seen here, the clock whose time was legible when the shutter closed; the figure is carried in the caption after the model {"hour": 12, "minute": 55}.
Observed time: {"hour": 10, "minute": 39}
